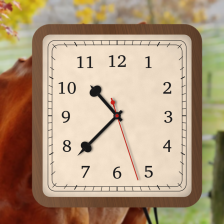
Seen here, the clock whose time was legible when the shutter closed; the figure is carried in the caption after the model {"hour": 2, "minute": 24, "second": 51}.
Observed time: {"hour": 10, "minute": 37, "second": 27}
